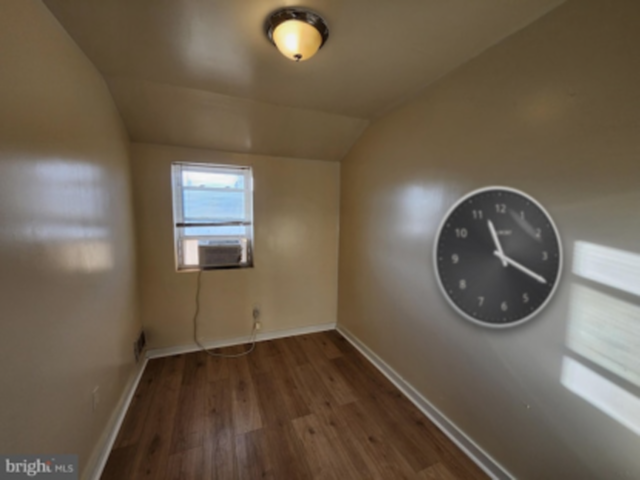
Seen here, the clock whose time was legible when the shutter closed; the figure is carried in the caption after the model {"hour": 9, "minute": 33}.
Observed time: {"hour": 11, "minute": 20}
